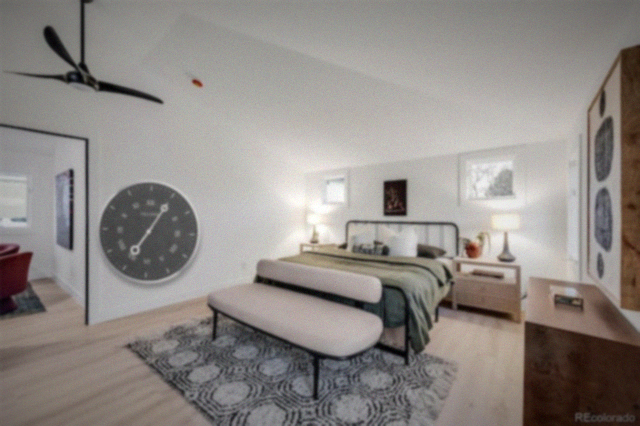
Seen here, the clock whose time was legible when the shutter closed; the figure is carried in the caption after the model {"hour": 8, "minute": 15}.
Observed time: {"hour": 7, "minute": 5}
